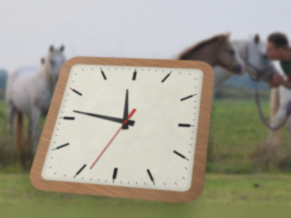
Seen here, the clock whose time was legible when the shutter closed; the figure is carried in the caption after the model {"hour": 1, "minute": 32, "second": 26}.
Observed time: {"hour": 11, "minute": 46, "second": 34}
